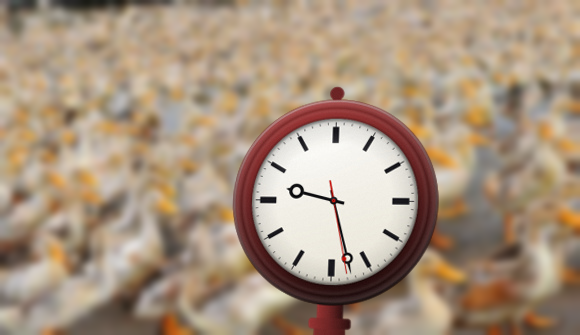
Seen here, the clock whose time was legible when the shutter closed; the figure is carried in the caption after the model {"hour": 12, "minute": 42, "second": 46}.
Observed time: {"hour": 9, "minute": 27, "second": 28}
